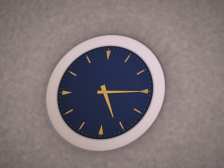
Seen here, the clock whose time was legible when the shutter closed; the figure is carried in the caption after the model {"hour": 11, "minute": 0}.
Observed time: {"hour": 5, "minute": 15}
